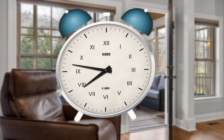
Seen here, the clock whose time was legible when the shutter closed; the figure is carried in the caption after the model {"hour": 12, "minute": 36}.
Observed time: {"hour": 7, "minute": 47}
